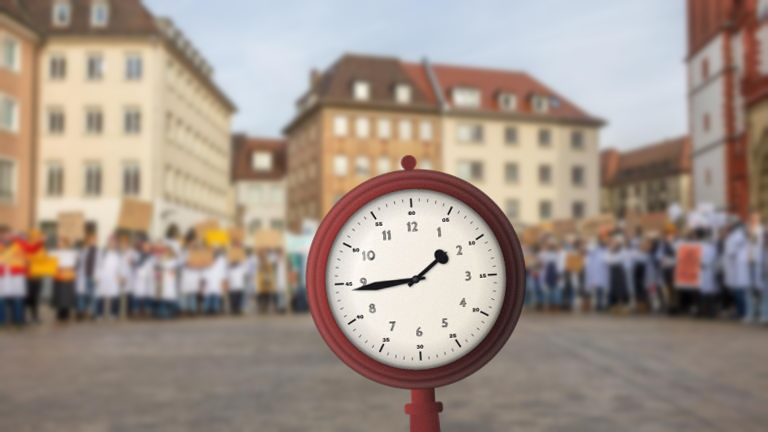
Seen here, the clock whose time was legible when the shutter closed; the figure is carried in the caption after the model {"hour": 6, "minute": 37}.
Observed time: {"hour": 1, "minute": 44}
